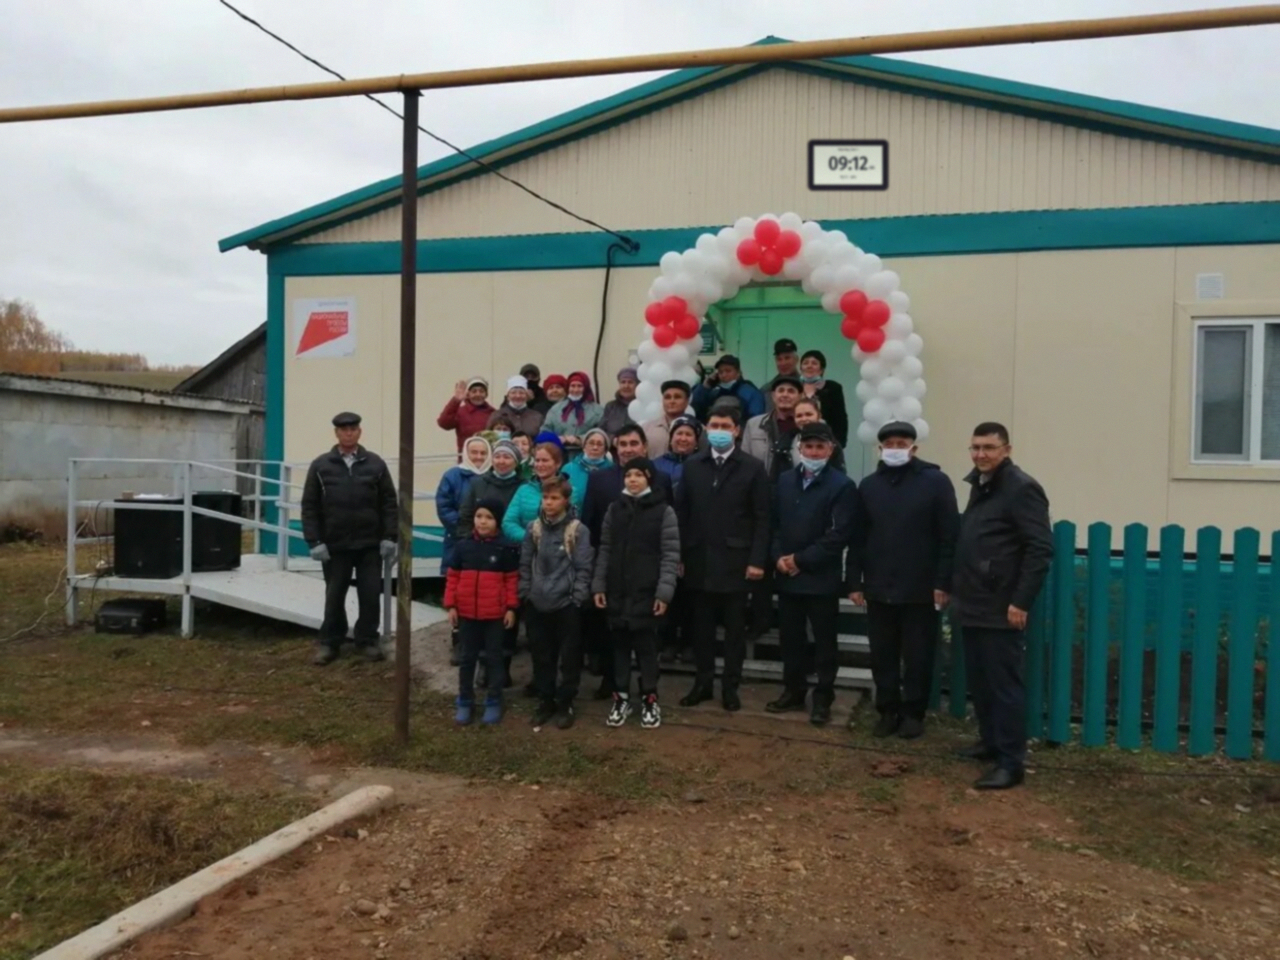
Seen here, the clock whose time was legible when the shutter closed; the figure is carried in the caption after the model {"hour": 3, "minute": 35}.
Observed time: {"hour": 9, "minute": 12}
